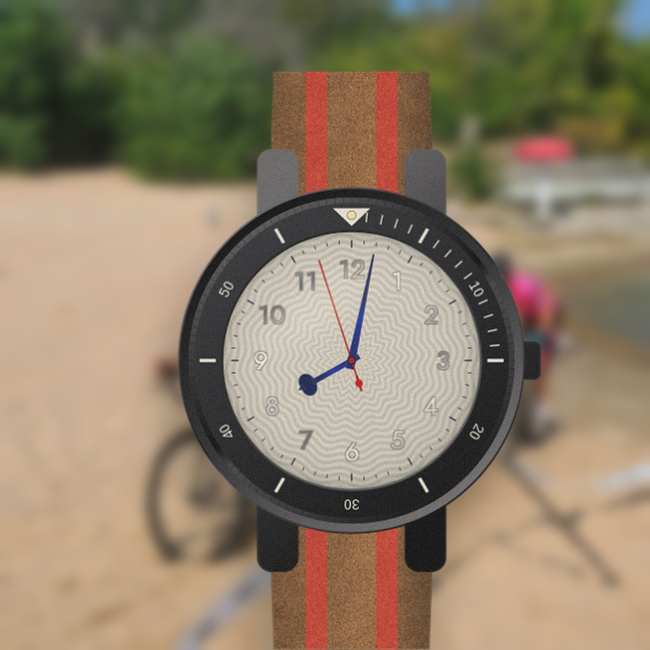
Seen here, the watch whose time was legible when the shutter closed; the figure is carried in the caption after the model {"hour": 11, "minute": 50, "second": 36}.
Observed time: {"hour": 8, "minute": 1, "second": 57}
